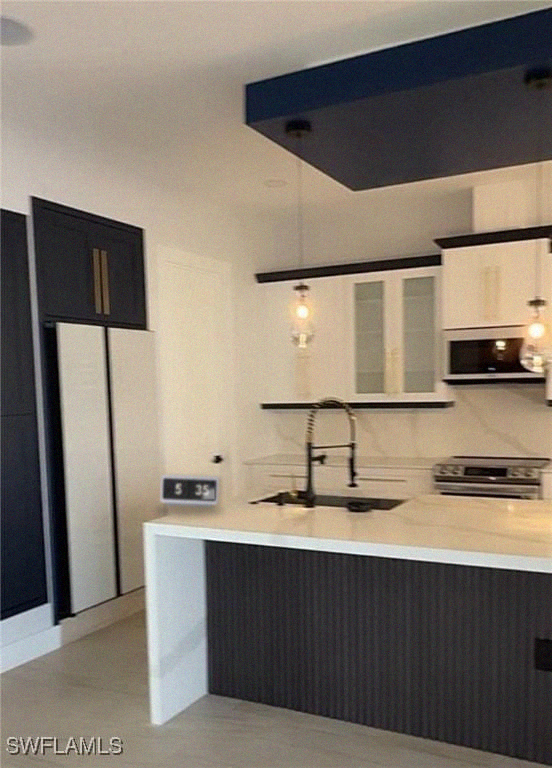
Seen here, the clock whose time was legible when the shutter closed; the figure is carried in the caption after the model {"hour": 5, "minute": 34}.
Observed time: {"hour": 5, "minute": 35}
